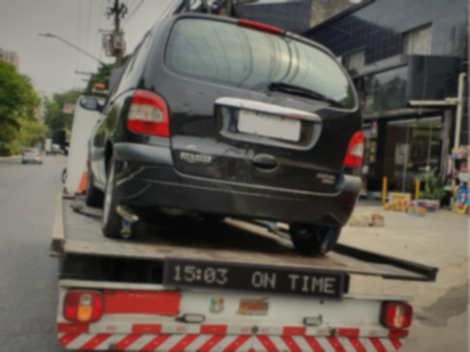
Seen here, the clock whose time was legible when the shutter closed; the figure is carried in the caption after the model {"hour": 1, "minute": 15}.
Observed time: {"hour": 15, "minute": 3}
